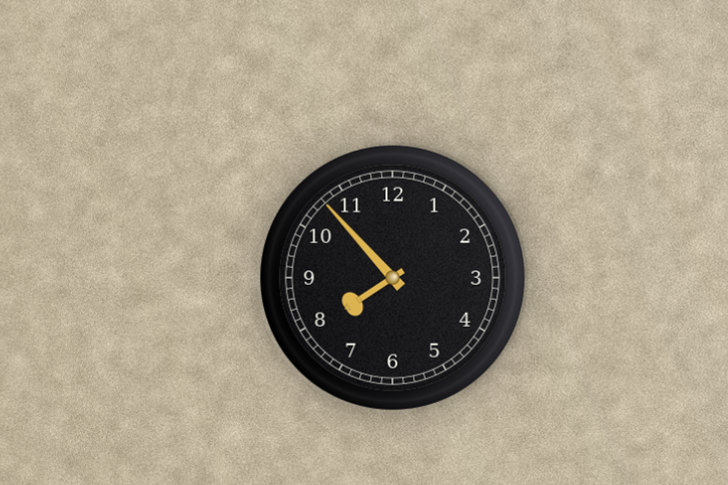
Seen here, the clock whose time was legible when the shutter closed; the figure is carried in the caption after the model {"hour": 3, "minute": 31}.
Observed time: {"hour": 7, "minute": 53}
